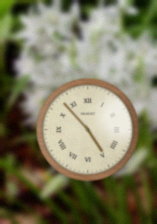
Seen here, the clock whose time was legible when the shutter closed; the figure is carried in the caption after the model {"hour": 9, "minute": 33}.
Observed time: {"hour": 4, "minute": 53}
